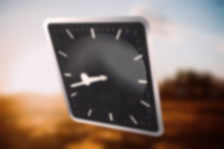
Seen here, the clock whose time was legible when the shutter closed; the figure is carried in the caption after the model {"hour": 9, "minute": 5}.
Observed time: {"hour": 8, "minute": 42}
